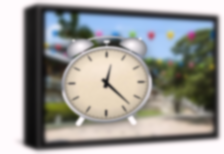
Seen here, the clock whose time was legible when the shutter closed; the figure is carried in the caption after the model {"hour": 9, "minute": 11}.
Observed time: {"hour": 12, "minute": 23}
